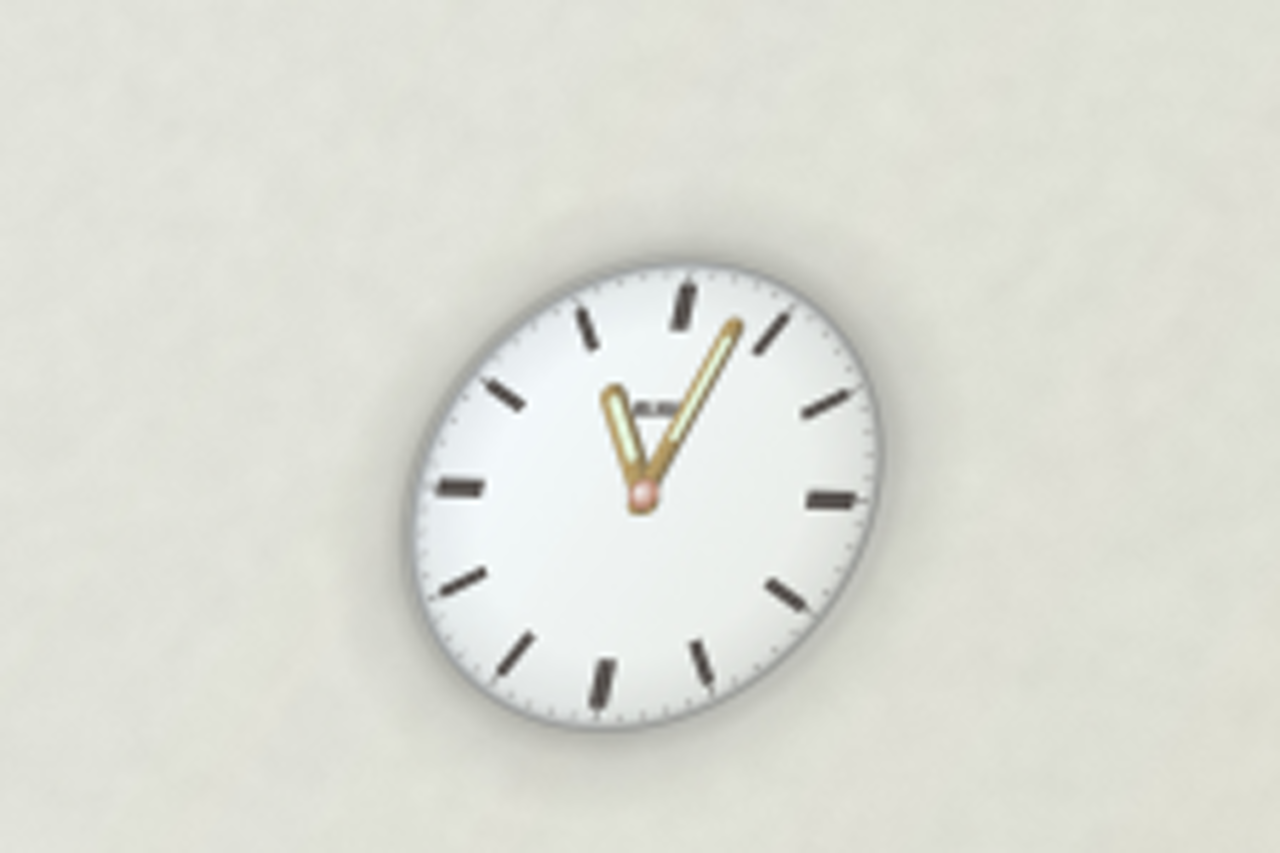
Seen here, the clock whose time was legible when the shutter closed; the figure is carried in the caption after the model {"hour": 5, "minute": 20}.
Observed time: {"hour": 11, "minute": 3}
